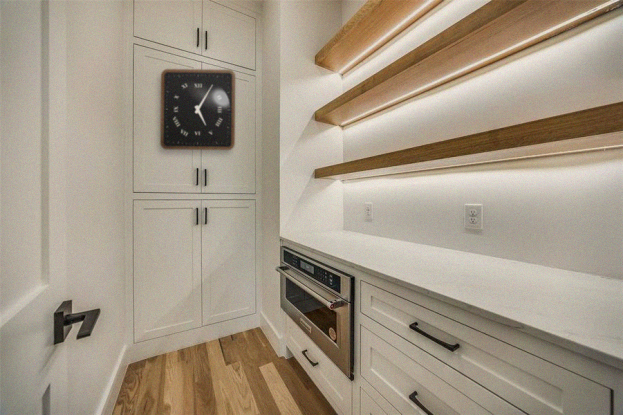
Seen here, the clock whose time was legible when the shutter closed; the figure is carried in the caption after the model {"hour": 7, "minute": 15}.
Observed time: {"hour": 5, "minute": 5}
